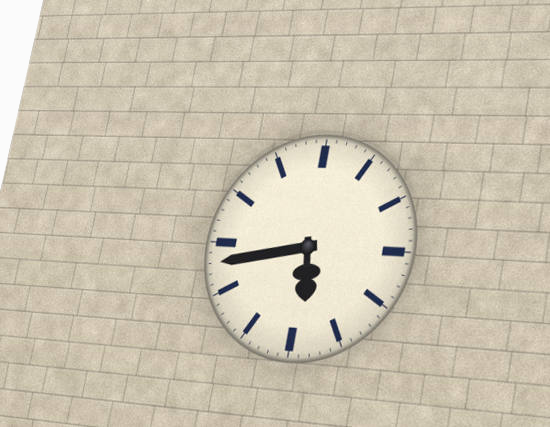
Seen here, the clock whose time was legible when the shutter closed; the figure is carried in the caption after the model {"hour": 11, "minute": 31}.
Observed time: {"hour": 5, "minute": 43}
